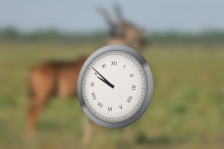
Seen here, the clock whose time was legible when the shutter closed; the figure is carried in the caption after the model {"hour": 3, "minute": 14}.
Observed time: {"hour": 9, "minute": 51}
